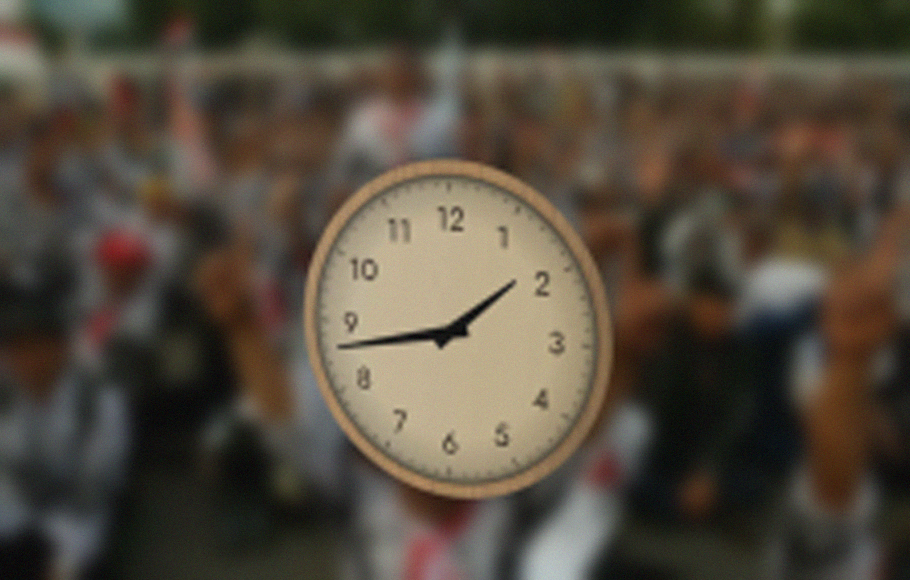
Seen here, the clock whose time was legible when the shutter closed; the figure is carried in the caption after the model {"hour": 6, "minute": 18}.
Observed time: {"hour": 1, "minute": 43}
